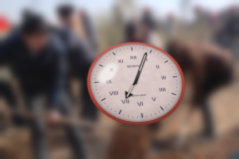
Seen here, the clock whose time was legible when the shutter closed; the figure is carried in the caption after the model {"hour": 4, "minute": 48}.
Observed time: {"hour": 7, "minute": 4}
